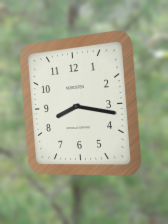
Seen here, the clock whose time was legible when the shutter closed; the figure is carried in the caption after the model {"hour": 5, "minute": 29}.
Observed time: {"hour": 8, "minute": 17}
